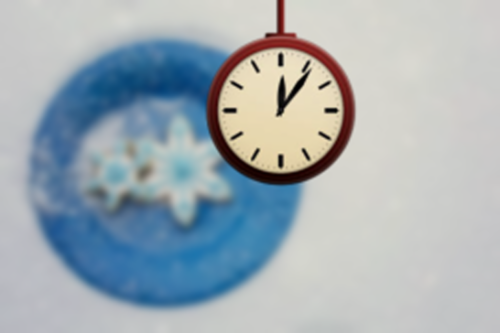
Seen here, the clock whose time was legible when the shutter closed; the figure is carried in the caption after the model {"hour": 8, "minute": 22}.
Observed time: {"hour": 12, "minute": 6}
